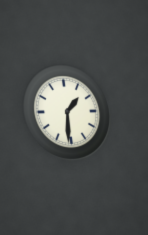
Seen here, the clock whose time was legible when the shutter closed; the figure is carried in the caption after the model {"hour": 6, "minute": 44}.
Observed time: {"hour": 1, "minute": 31}
